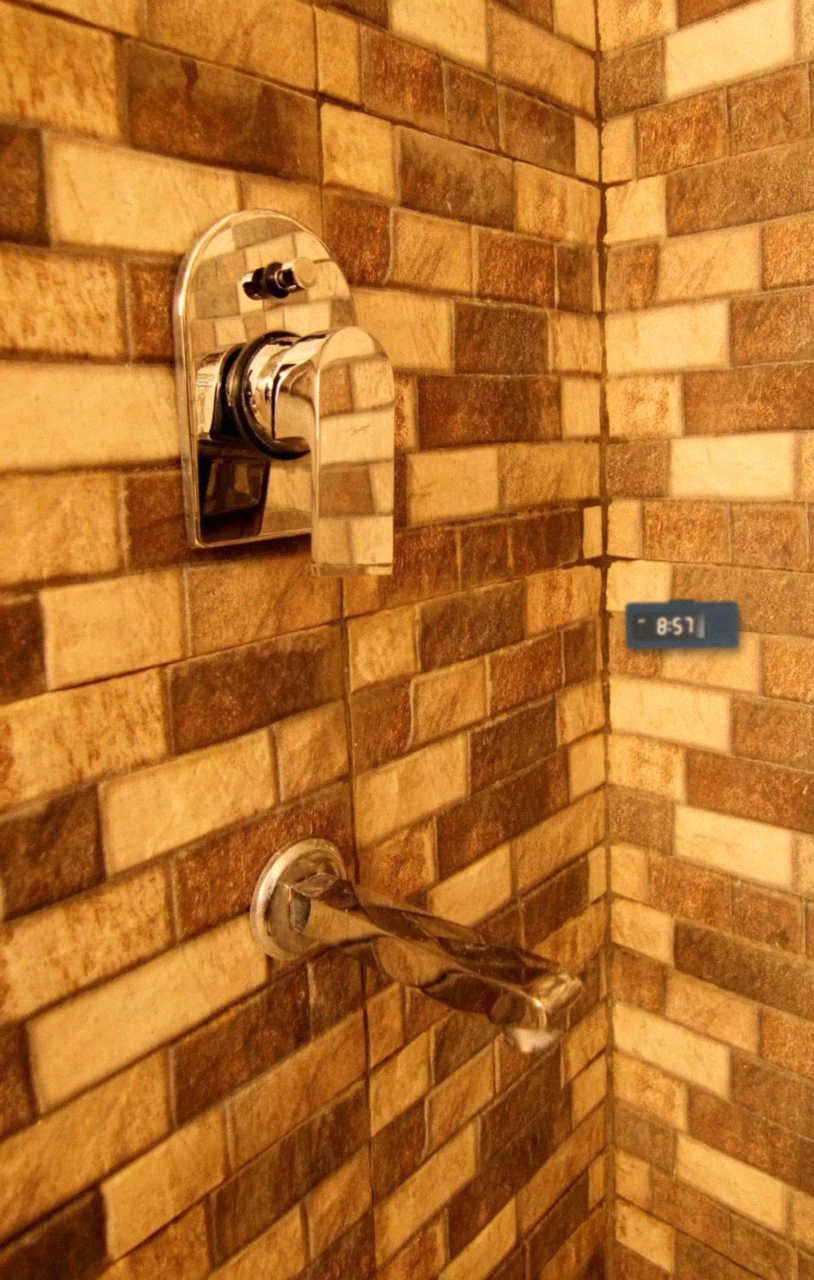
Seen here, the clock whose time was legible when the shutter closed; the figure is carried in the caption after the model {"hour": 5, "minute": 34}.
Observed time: {"hour": 8, "minute": 57}
